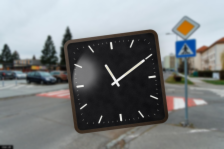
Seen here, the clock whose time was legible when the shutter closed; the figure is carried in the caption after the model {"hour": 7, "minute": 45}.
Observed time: {"hour": 11, "minute": 10}
